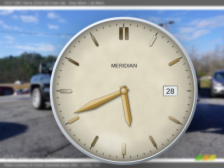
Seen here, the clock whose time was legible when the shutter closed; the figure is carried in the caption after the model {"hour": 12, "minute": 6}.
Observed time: {"hour": 5, "minute": 41}
